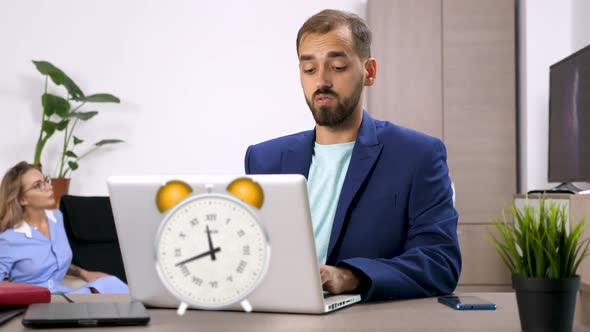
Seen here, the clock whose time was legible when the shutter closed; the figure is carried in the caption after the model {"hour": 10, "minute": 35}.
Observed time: {"hour": 11, "minute": 42}
